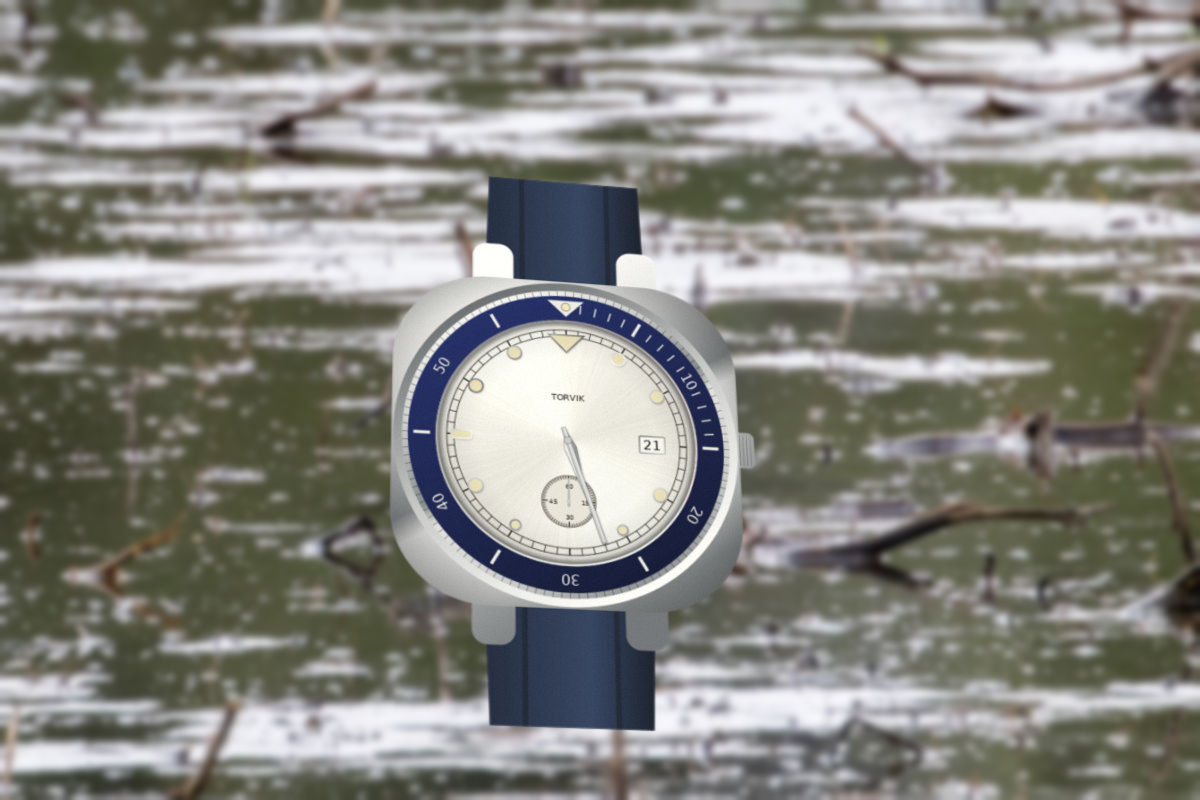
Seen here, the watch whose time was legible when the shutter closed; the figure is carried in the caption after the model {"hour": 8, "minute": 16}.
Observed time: {"hour": 5, "minute": 27}
